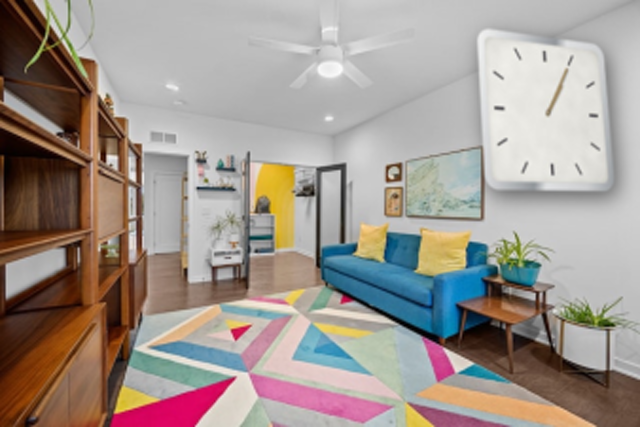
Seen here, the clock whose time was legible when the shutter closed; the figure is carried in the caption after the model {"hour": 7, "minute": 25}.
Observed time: {"hour": 1, "minute": 5}
